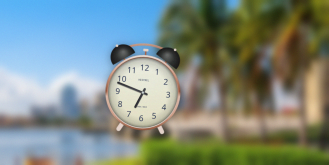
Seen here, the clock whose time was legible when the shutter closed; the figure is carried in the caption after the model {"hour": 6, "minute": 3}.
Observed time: {"hour": 6, "minute": 48}
